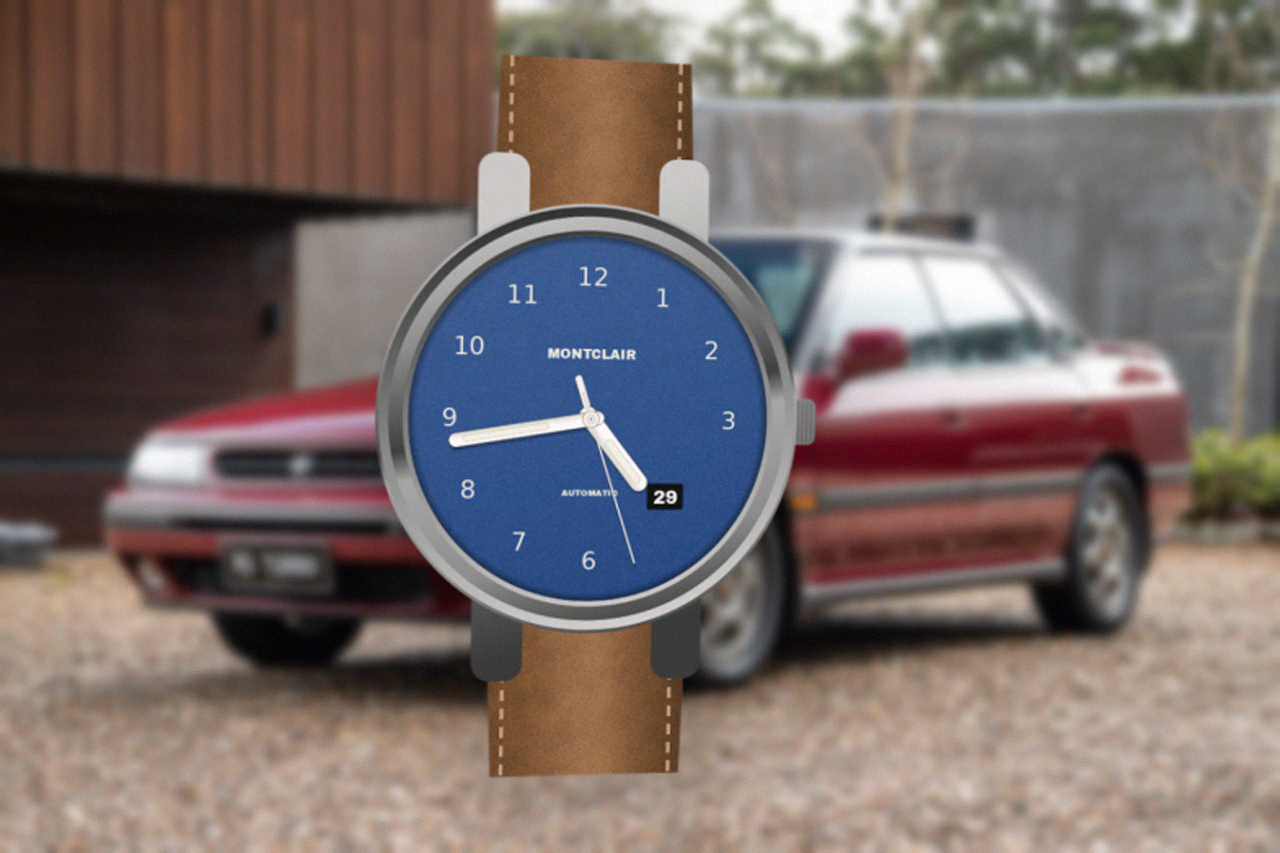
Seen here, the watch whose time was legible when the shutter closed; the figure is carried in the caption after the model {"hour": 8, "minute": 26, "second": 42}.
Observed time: {"hour": 4, "minute": 43, "second": 27}
